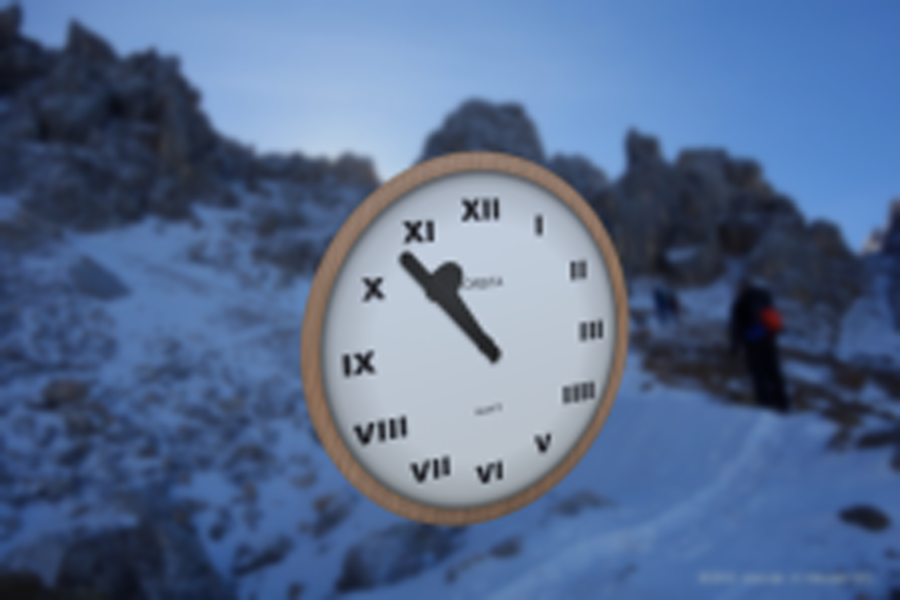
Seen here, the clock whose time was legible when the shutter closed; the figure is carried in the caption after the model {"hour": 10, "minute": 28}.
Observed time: {"hour": 10, "minute": 53}
